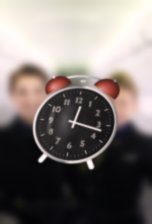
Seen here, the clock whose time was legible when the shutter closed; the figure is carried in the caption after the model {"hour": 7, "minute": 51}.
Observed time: {"hour": 12, "minute": 17}
